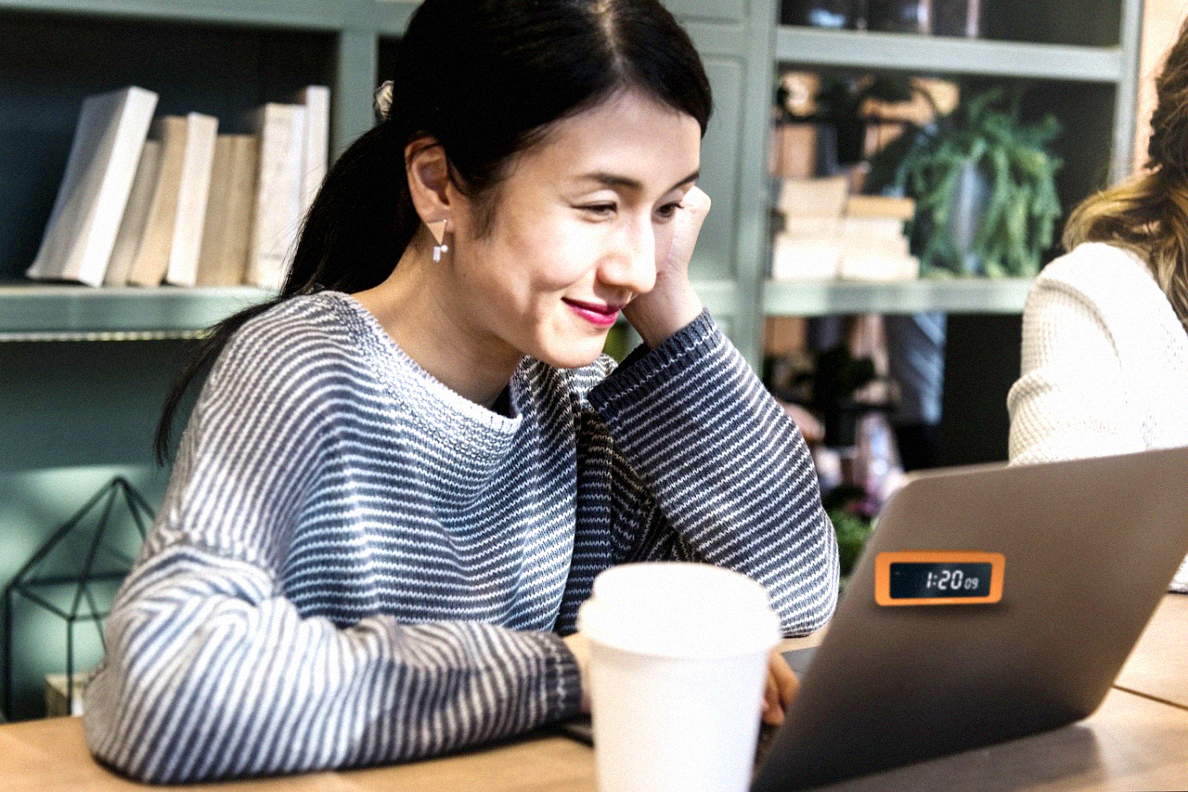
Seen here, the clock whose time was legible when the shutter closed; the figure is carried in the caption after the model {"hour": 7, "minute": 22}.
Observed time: {"hour": 1, "minute": 20}
